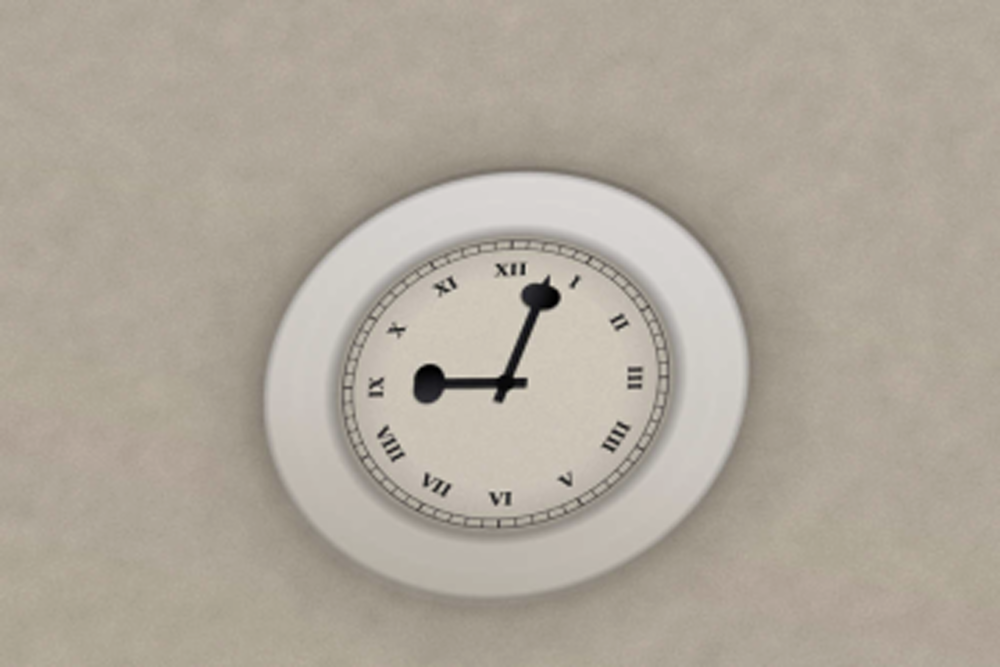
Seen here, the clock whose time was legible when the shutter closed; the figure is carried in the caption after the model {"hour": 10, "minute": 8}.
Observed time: {"hour": 9, "minute": 3}
